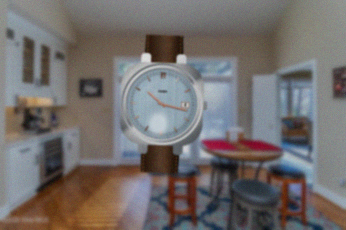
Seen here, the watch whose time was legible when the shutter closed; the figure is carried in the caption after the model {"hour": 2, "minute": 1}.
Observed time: {"hour": 10, "minute": 17}
